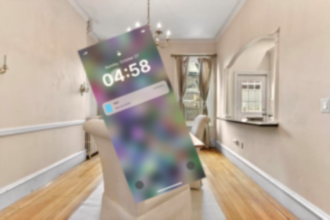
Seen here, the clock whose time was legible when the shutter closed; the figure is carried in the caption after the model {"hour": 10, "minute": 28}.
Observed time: {"hour": 4, "minute": 58}
